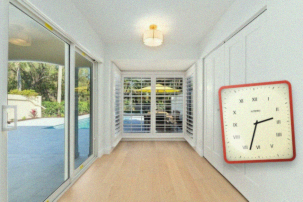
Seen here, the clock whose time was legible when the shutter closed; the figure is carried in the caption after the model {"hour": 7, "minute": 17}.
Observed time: {"hour": 2, "minute": 33}
